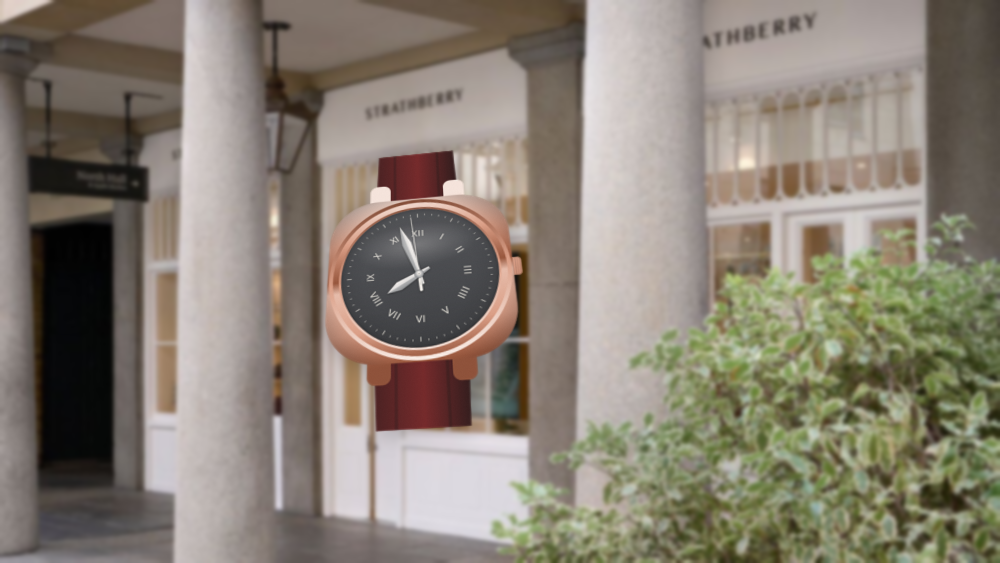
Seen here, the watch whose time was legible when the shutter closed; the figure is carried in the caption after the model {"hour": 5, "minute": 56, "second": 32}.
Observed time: {"hour": 7, "minute": 56, "second": 59}
